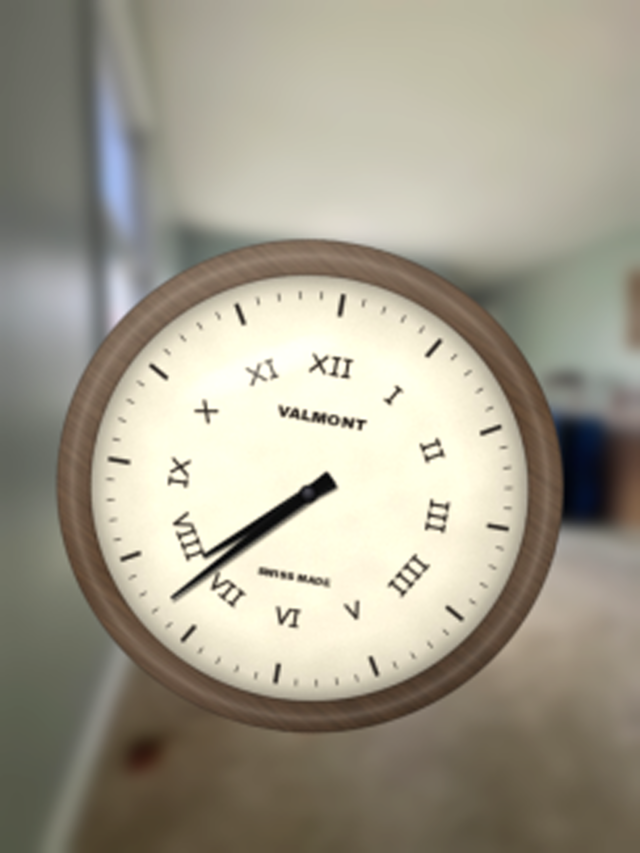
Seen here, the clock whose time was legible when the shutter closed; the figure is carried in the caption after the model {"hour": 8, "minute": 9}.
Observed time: {"hour": 7, "minute": 37}
